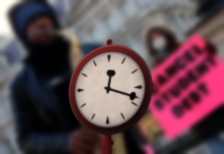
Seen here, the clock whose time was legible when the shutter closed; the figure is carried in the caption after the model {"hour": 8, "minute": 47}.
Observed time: {"hour": 12, "minute": 18}
